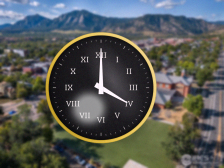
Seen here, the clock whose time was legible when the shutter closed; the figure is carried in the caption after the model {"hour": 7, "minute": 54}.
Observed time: {"hour": 4, "minute": 0}
